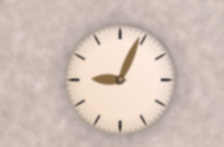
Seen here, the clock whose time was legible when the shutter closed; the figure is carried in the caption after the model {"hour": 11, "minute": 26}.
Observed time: {"hour": 9, "minute": 4}
